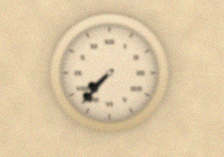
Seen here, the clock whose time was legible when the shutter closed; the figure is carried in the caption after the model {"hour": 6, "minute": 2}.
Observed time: {"hour": 7, "minute": 37}
